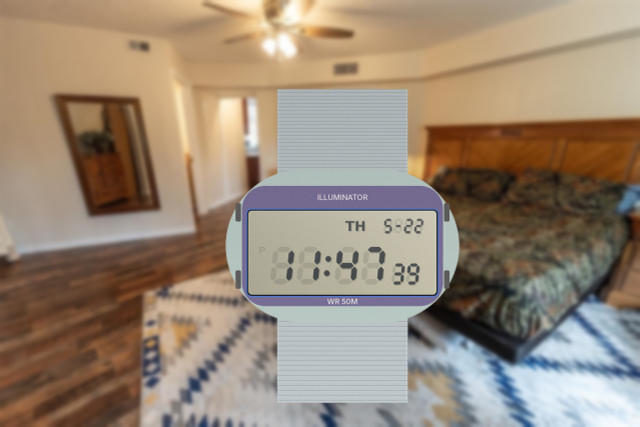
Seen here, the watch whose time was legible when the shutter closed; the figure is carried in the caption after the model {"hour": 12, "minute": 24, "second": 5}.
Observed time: {"hour": 11, "minute": 47, "second": 39}
